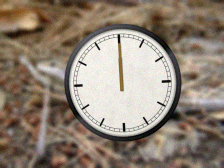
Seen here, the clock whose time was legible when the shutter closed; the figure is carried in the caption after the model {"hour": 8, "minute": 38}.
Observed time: {"hour": 12, "minute": 0}
